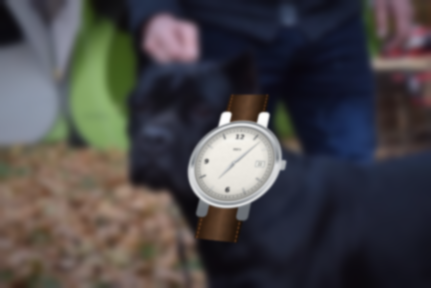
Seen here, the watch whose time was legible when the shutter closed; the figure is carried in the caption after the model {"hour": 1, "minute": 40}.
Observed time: {"hour": 7, "minute": 7}
